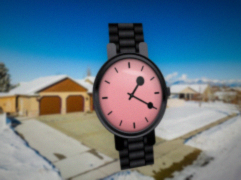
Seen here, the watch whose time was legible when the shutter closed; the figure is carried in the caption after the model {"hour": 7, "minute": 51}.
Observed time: {"hour": 1, "minute": 20}
